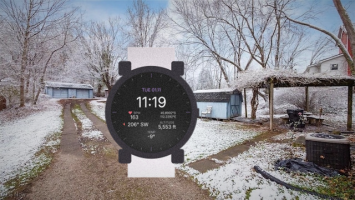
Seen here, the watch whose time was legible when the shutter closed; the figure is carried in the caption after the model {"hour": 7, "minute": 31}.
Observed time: {"hour": 11, "minute": 19}
